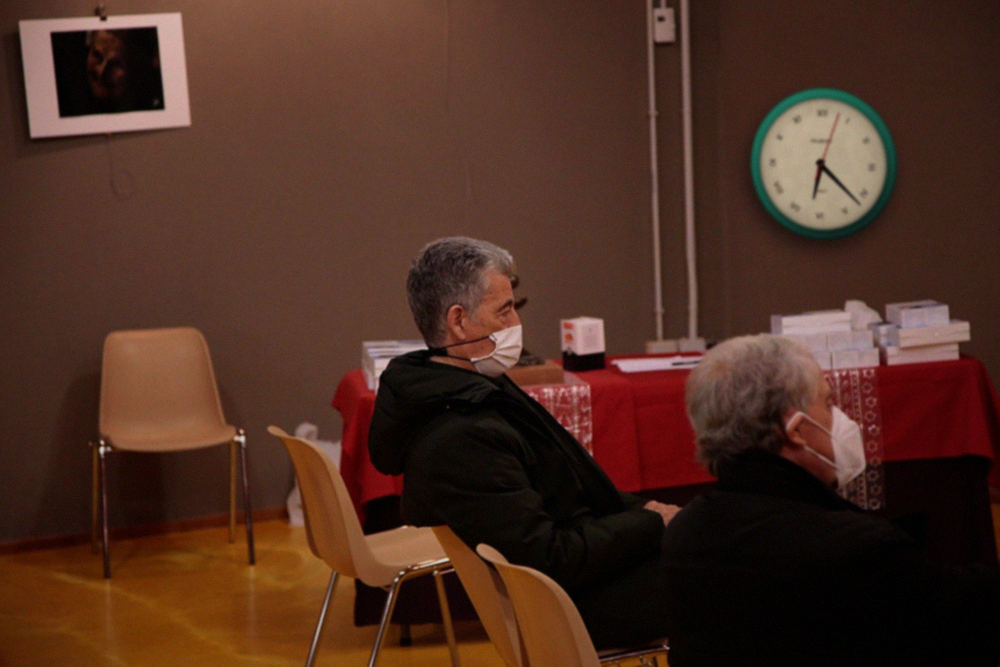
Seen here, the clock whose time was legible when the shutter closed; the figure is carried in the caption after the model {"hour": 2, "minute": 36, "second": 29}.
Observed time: {"hour": 6, "minute": 22, "second": 3}
